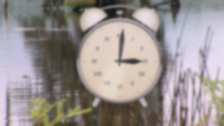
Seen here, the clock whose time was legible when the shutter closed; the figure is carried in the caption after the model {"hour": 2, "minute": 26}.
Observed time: {"hour": 3, "minute": 1}
